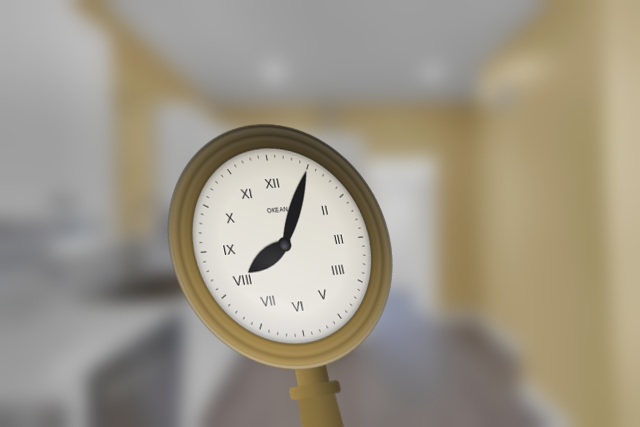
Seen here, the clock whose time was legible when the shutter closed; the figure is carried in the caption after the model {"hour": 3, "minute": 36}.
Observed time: {"hour": 8, "minute": 5}
